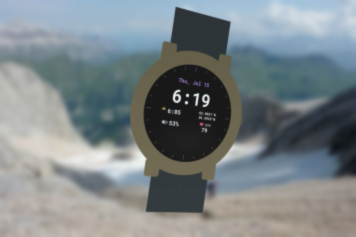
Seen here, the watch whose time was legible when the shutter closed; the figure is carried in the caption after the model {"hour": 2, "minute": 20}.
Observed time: {"hour": 6, "minute": 19}
